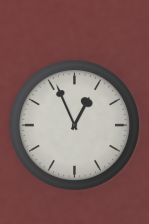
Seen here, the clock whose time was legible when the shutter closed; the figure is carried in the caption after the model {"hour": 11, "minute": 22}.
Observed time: {"hour": 12, "minute": 56}
